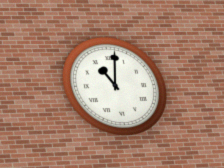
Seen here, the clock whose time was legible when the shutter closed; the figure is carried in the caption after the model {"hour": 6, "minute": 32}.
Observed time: {"hour": 11, "minute": 2}
